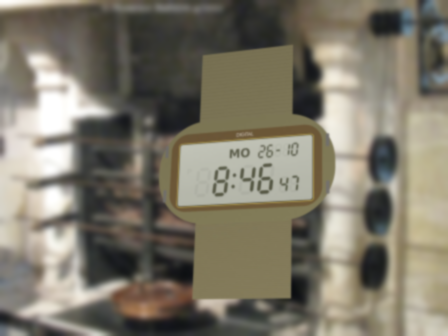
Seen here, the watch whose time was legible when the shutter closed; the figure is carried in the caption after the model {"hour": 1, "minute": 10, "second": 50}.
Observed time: {"hour": 8, "minute": 46, "second": 47}
